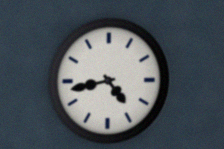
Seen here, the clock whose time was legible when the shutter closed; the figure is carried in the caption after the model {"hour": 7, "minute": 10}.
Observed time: {"hour": 4, "minute": 43}
